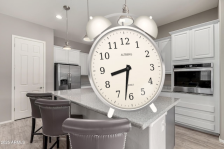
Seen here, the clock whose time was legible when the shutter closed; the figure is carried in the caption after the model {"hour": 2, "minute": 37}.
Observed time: {"hour": 8, "minute": 32}
